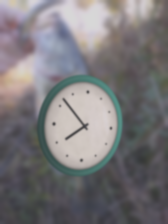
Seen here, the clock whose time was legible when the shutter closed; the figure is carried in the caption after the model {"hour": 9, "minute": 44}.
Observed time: {"hour": 7, "minute": 52}
